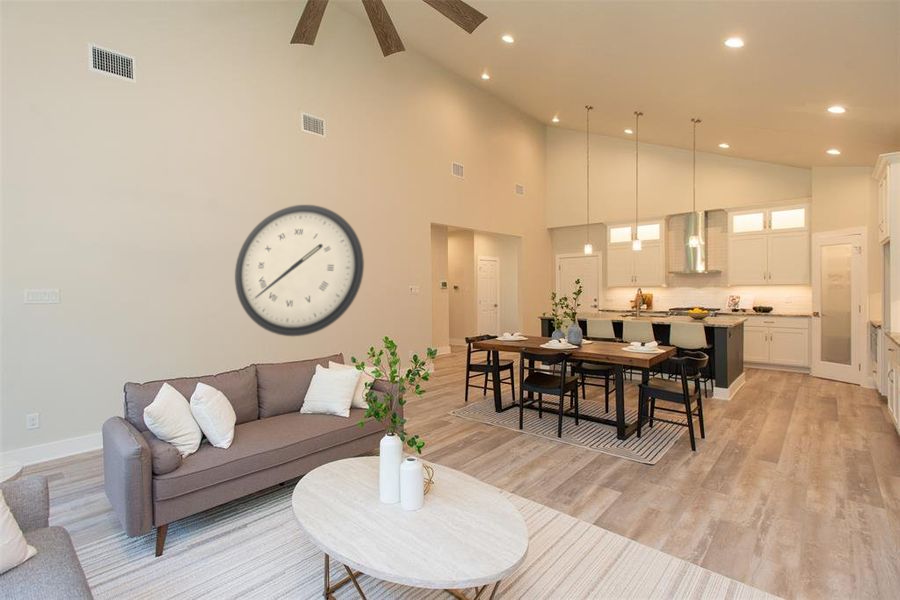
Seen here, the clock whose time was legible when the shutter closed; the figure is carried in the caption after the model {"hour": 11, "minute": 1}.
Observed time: {"hour": 1, "minute": 38}
